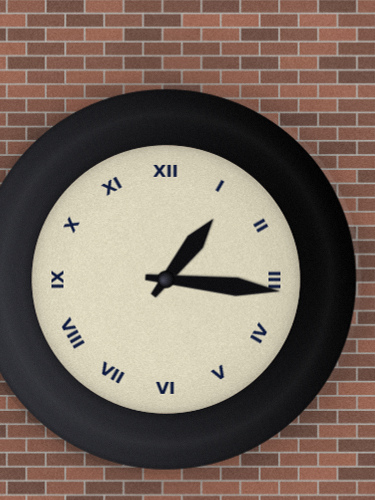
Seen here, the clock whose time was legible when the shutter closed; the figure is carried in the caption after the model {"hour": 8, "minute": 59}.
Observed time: {"hour": 1, "minute": 16}
